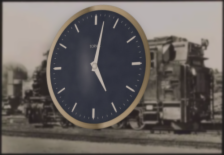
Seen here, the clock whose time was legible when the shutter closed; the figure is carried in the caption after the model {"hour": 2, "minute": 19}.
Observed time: {"hour": 5, "minute": 2}
